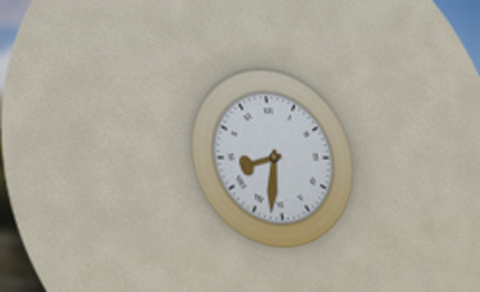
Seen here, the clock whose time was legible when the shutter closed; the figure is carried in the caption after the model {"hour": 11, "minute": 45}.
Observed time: {"hour": 8, "minute": 32}
